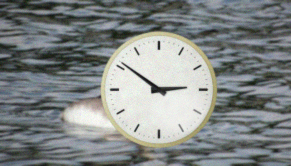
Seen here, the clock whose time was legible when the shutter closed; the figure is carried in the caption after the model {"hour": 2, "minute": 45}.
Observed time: {"hour": 2, "minute": 51}
